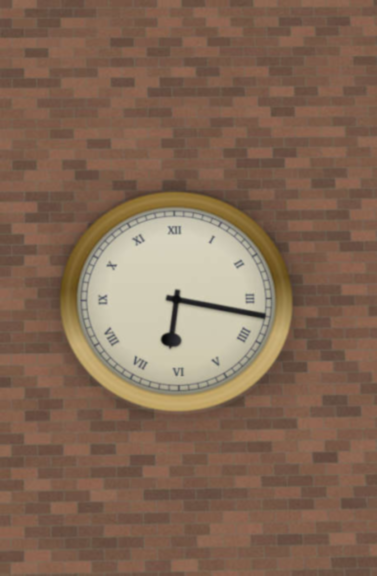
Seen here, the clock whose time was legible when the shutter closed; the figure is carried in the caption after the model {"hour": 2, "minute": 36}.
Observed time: {"hour": 6, "minute": 17}
